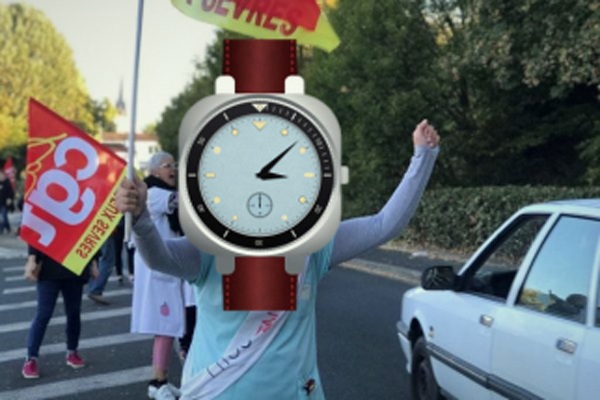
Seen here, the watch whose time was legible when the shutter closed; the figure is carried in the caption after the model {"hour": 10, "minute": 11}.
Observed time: {"hour": 3, "minute": 8}
